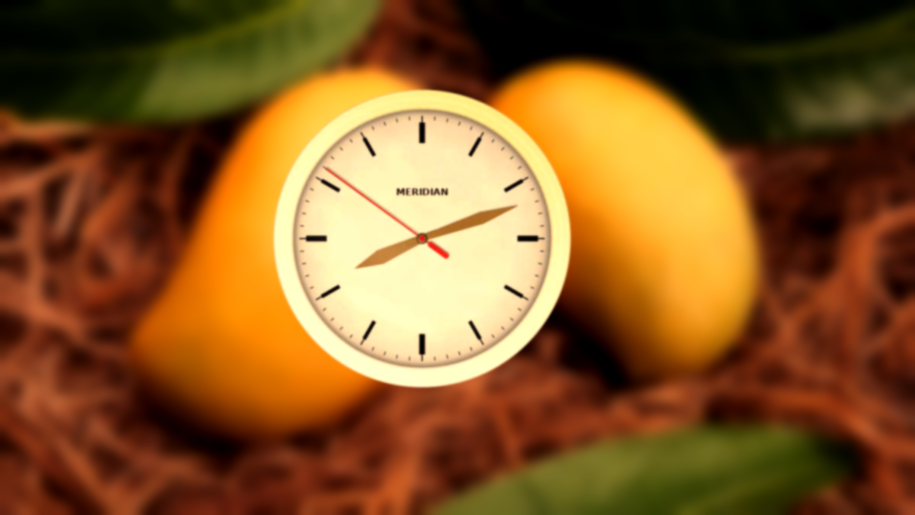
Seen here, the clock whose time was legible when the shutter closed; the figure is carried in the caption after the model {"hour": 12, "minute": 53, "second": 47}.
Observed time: {"hour": 8, "minute": 11, "second": 51}
